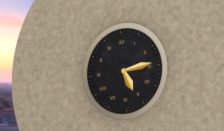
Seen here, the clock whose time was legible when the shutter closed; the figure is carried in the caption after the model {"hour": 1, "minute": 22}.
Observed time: {"hour": 5, "minute": 14}
